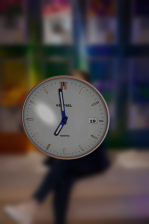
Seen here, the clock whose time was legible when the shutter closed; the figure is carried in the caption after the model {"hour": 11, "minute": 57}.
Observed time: {"hour": 6, "minute": 59}
